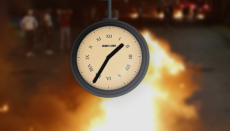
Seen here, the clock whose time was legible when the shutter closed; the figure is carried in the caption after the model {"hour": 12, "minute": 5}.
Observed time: {"hour": 1, "minute": 35}
